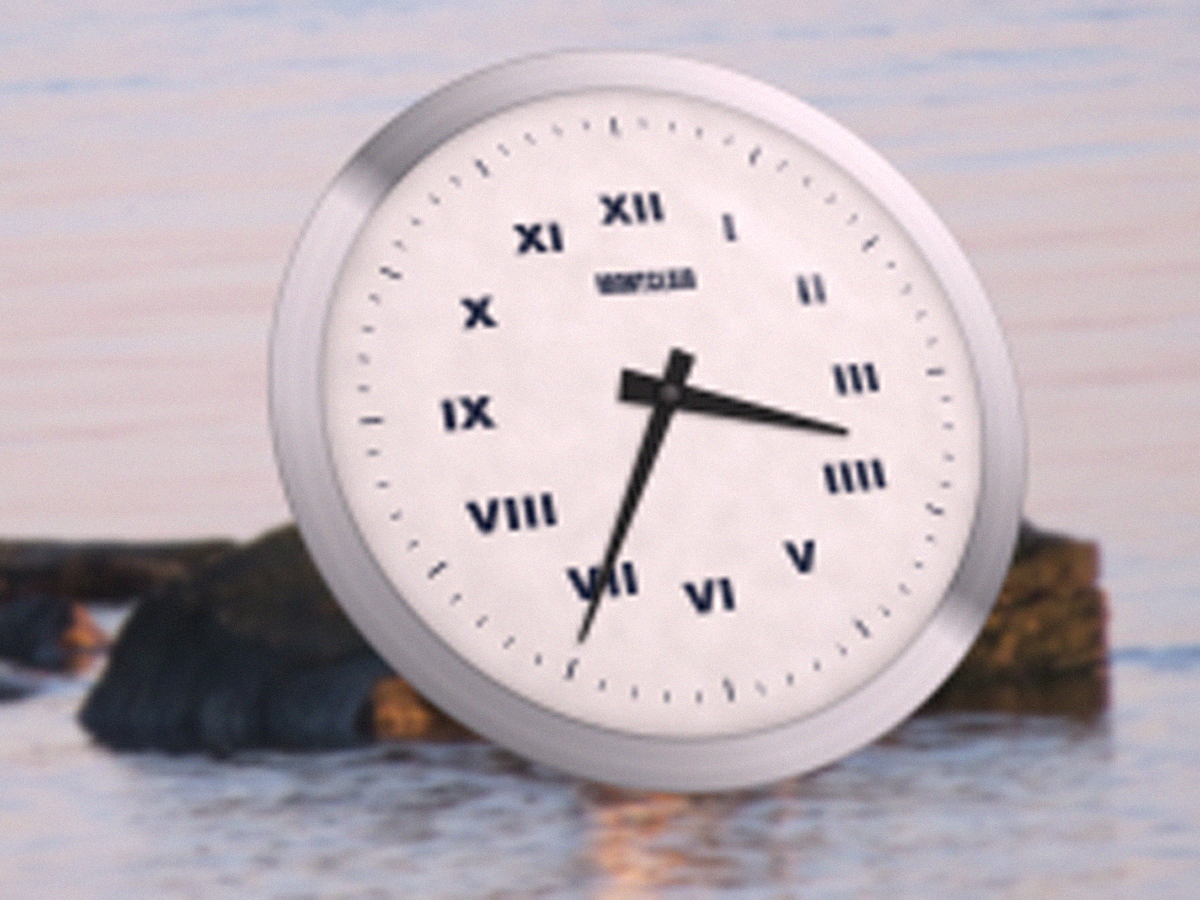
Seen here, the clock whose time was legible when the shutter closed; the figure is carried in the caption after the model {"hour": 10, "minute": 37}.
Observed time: {"hour": 3, "minute": 35}
